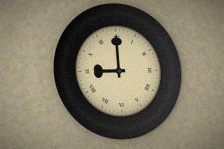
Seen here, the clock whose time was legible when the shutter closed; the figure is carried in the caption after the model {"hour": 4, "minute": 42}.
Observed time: {"hour": 9, "minute": 0}
